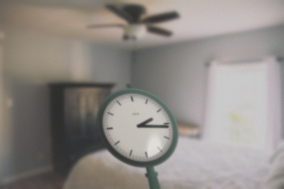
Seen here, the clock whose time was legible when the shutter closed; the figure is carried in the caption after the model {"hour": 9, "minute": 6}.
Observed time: {"hour": 2, "minute": 16}
